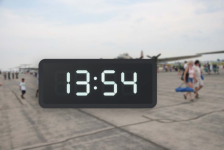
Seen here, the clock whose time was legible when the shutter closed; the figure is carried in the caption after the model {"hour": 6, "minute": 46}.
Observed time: {"hour": 13, "minute": 54}
